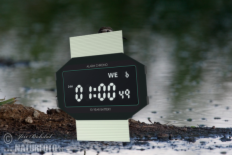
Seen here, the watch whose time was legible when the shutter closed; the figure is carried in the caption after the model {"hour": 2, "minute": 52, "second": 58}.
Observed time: {"hour": 1, "minute": 0, "second": 49}
